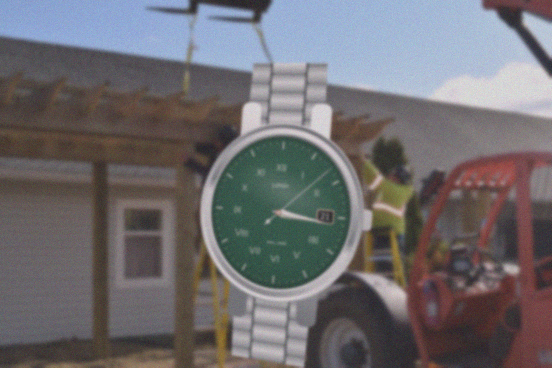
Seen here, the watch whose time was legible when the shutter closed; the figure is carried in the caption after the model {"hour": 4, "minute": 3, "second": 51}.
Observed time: {"hour": 3, "minute": 16, "second": 8}
